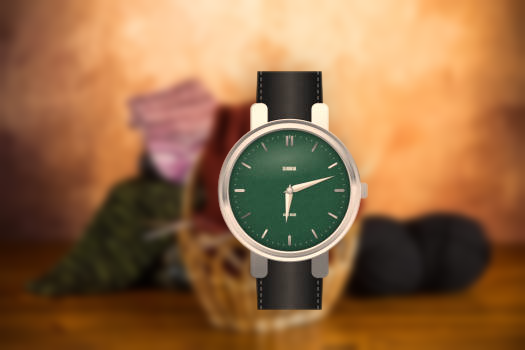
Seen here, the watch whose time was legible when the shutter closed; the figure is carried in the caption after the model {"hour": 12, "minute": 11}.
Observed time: {"hour": 6, "minute": 12}
